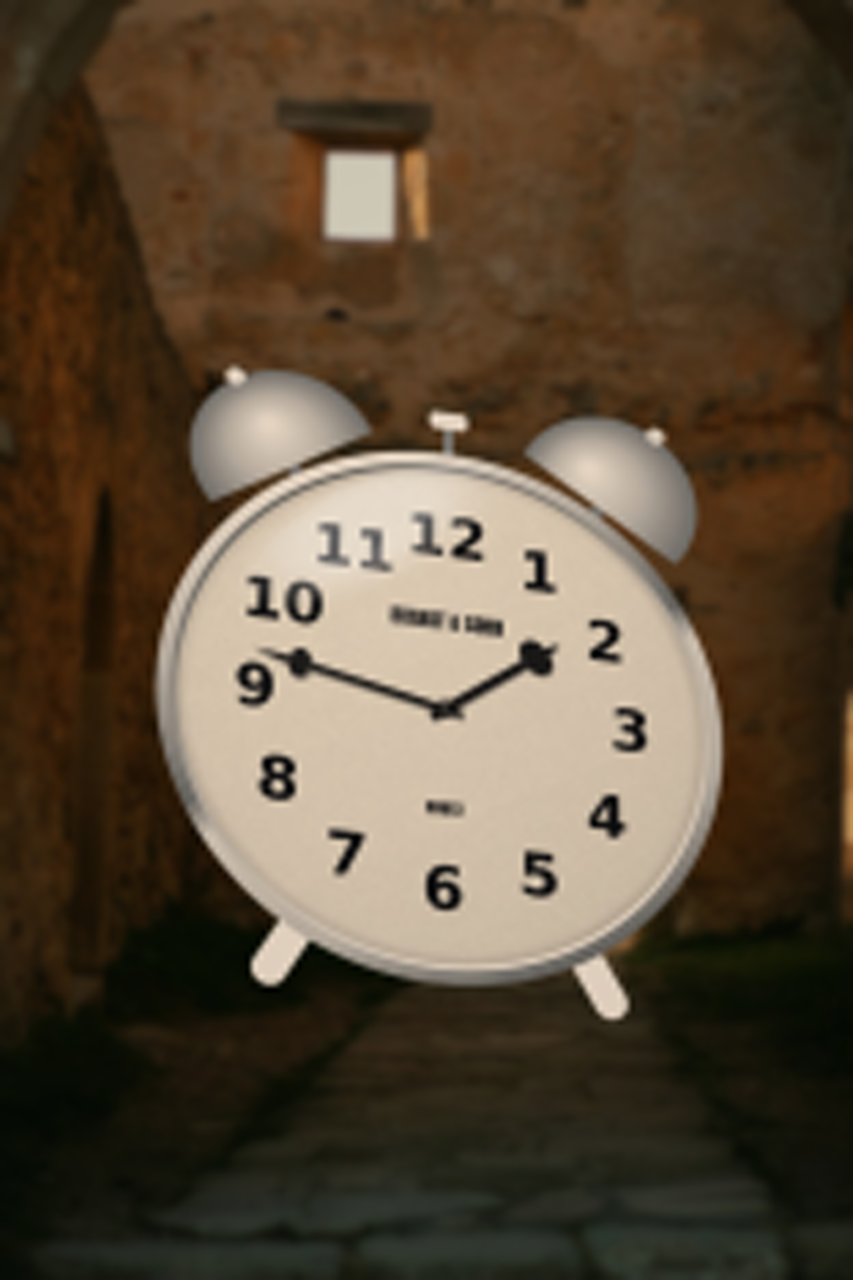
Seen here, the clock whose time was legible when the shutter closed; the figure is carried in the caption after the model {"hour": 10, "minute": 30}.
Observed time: {"hour": 1, "minute": 47}
